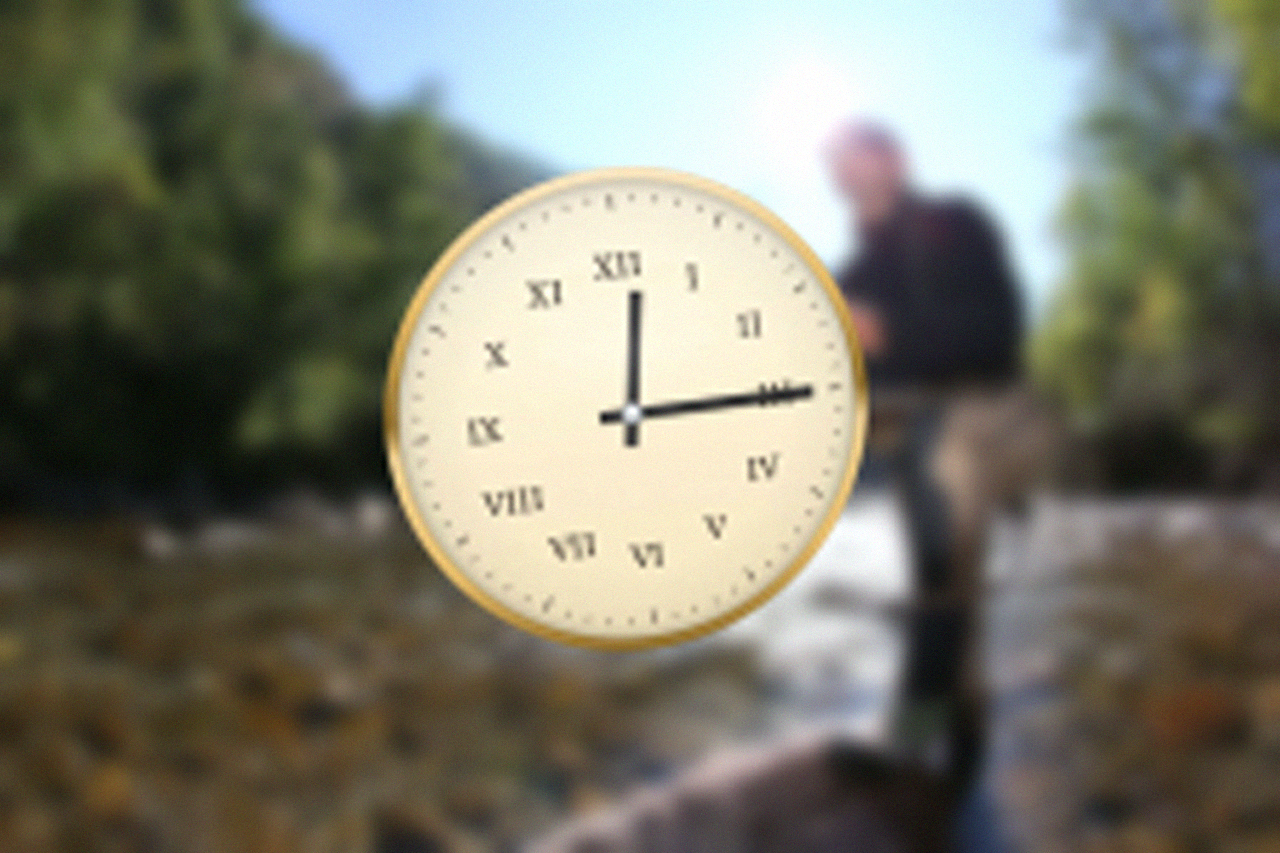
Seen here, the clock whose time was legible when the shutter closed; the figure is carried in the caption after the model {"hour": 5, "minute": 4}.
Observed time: {"hour": 12, "minute": 15}
